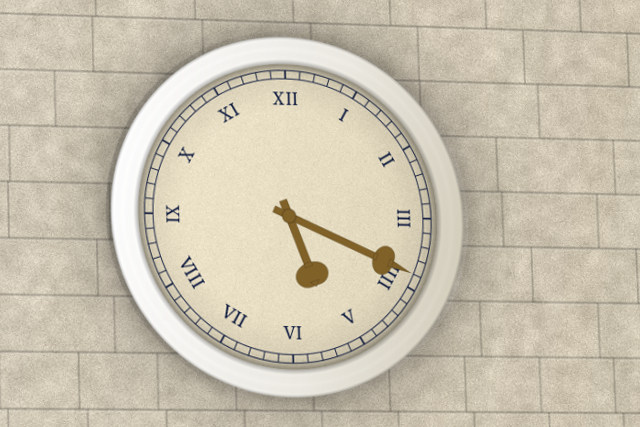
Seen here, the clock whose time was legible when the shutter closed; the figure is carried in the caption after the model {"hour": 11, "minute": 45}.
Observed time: {"hour": 5, "minute": 19}
